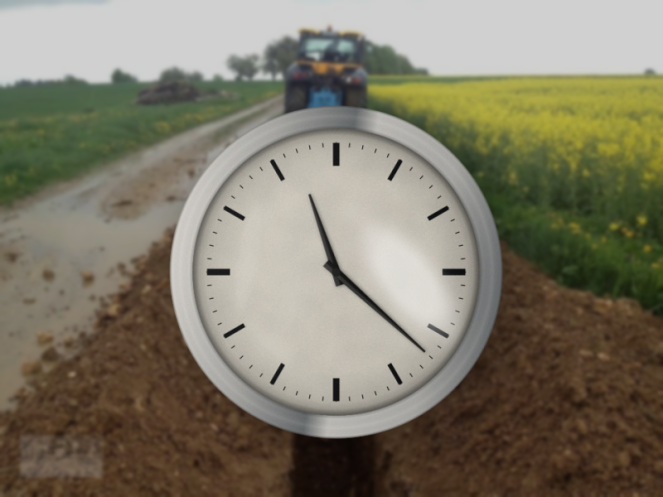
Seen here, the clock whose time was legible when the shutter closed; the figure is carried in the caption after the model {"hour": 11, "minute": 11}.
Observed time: {"hour": 11, "minute": 22}
